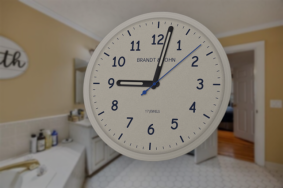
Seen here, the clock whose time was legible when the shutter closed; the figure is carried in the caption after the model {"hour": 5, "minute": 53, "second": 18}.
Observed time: {"hour": 9, "minute": 2, "second": 8}
